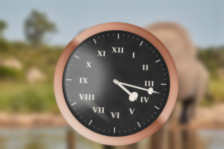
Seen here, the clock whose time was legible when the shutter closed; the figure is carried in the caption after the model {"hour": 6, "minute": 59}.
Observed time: {"hour": 4, "minute": 17}
